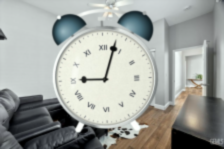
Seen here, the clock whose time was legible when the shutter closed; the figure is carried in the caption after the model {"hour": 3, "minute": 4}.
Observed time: {"hour": 9, "minute": 3}
